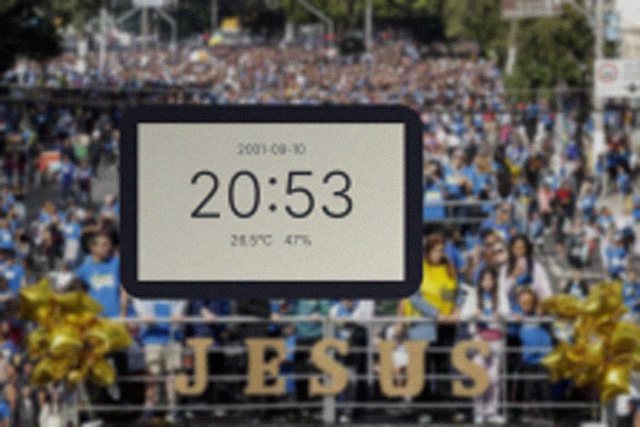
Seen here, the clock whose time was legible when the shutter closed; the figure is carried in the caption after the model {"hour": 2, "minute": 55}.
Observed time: {"hour": 20, "minute": 53}
